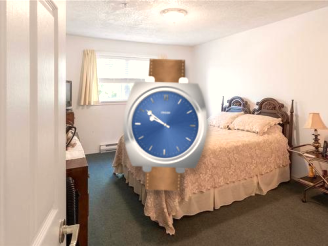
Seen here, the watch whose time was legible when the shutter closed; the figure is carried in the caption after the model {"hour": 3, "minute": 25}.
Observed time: {"hour": 9, "minute": 51}
